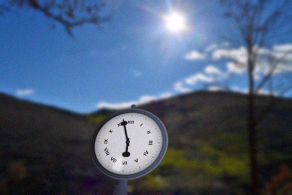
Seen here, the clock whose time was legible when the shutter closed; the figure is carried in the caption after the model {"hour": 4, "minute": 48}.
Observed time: {"hour": 5, "minute": 57}
